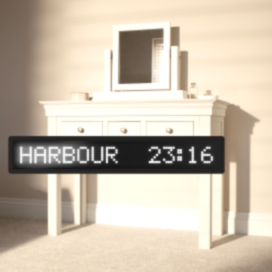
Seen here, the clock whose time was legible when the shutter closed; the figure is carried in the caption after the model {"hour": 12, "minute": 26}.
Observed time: {"hour": 23, "minute": 16}
